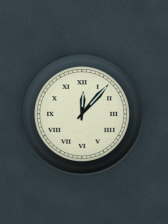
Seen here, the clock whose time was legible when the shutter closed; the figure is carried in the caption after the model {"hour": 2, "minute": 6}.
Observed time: {"hour": 12, "minute": 7}
